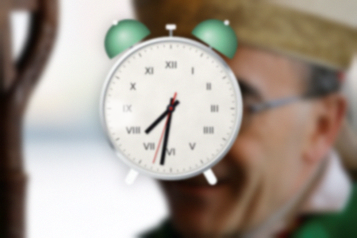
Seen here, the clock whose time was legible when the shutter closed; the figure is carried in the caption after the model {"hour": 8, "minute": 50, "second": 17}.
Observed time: {"hour": 7, "minute": 31, "second": 33}
